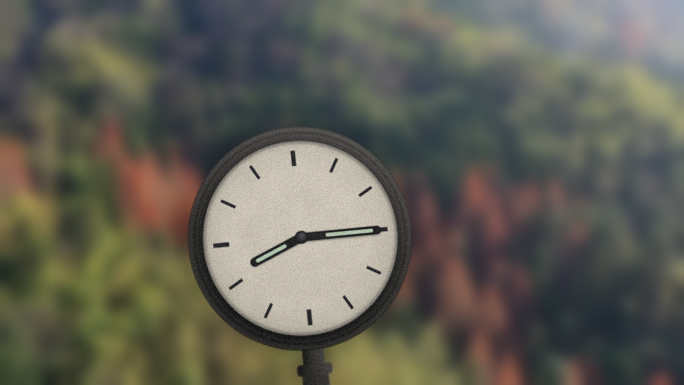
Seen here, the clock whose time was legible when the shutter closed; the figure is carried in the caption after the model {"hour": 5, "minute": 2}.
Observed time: {"hour": 8, "minute": 15}
